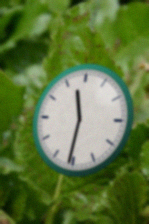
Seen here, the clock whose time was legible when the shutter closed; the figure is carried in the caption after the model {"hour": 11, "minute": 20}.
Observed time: {"hour": 11, "minute": 31}
